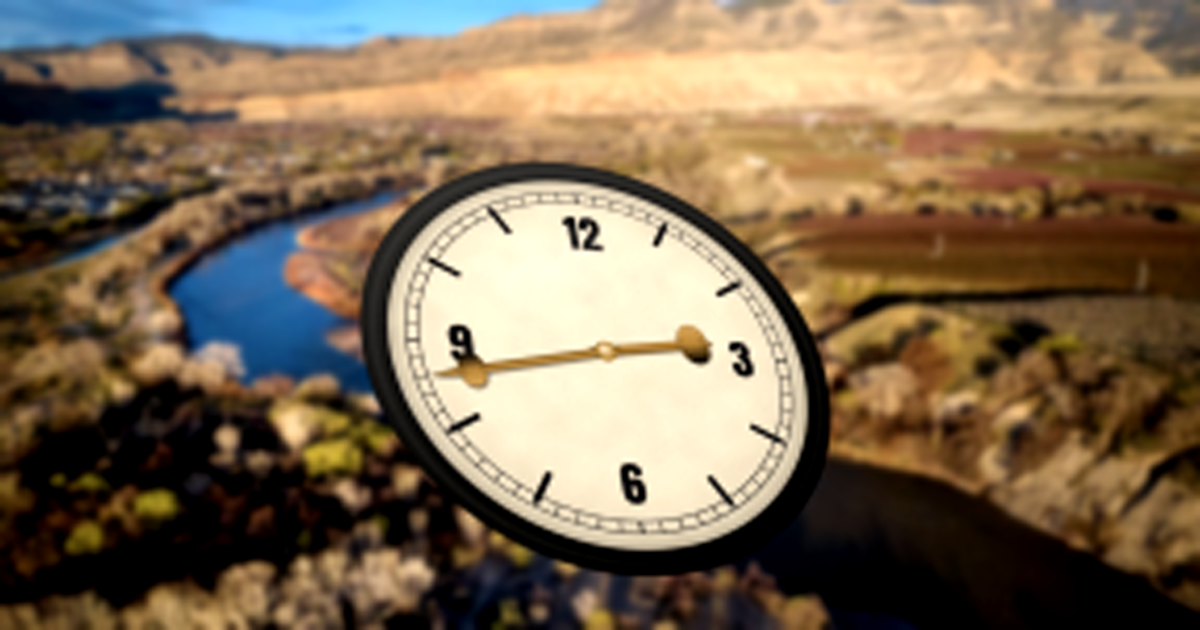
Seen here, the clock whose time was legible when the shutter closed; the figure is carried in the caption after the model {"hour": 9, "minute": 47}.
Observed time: {"hour": 2, "minute": 43}
